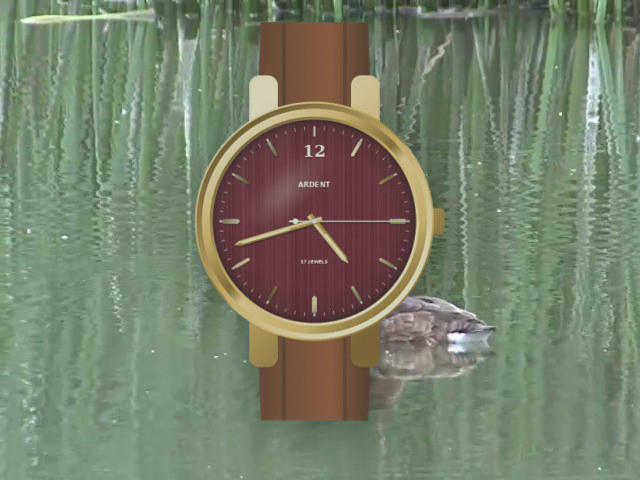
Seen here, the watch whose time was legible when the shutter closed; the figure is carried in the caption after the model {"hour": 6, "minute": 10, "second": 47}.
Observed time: {"hour": 4, "minute": 42, "second": 15}
